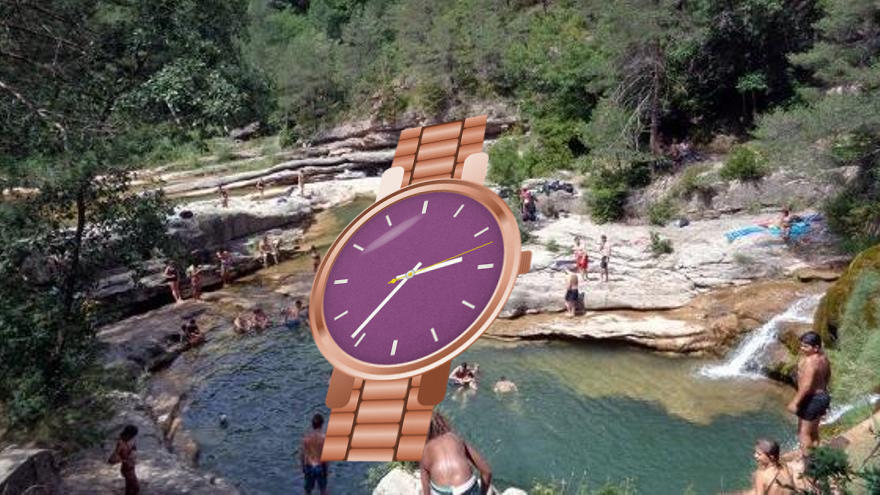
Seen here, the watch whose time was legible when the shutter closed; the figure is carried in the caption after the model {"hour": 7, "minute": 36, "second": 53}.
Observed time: {"hour": 2, "minute": 36, "second": 12}
